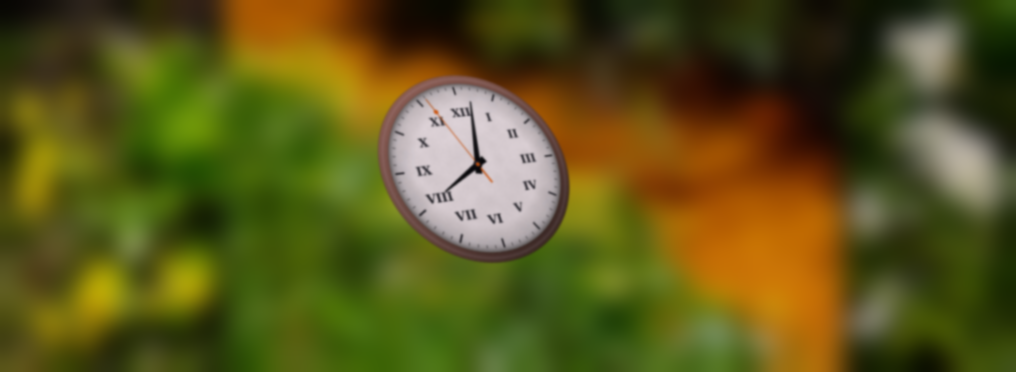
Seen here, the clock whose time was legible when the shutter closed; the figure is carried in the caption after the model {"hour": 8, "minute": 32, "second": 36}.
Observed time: {"hour": 8, "minute": 1, "second": 56}
